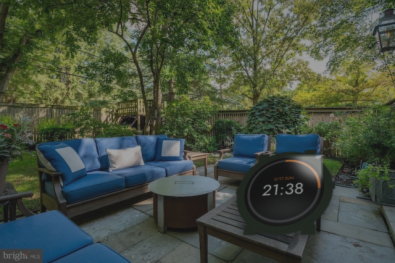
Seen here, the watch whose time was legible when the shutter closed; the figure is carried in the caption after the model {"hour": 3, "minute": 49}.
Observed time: {"hour": 21, "minute": 38}
